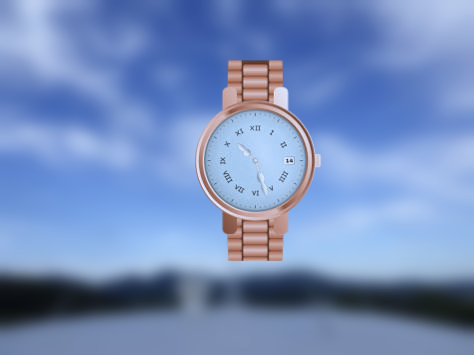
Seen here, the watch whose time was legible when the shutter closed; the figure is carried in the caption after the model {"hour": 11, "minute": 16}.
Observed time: {"hour": 10, "minute": 27}
